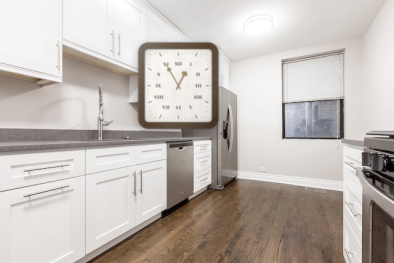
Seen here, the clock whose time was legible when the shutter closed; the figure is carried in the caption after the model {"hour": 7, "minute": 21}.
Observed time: {"hour": 12, "minute": 55}
